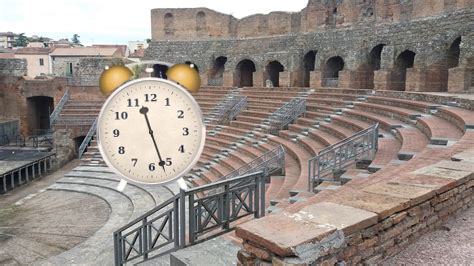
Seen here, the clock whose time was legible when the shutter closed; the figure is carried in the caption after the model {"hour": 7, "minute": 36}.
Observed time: {"hour": 11, "minute": 27}
